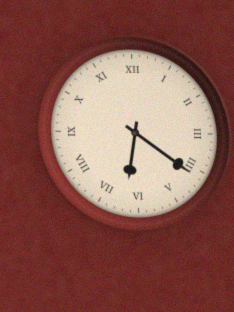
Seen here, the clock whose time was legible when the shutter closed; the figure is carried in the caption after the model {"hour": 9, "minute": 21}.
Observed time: {"hour": 6, "minute": 21}
